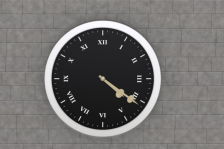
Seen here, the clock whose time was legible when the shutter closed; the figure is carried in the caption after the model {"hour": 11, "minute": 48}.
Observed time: {"hour": 4, "minute": 21}
